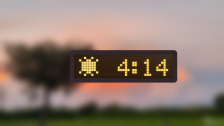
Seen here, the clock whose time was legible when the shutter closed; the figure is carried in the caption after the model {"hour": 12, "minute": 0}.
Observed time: {"hour": 4, "minute": 14}
